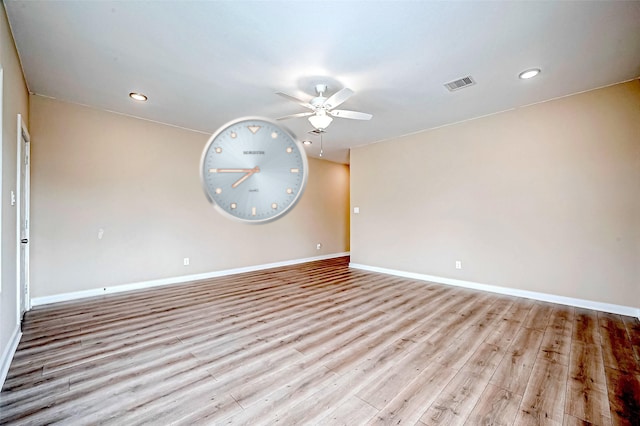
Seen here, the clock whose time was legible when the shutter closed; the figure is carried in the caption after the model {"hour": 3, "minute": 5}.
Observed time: {"hour": 7, "minute": 45}
